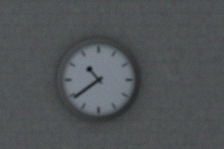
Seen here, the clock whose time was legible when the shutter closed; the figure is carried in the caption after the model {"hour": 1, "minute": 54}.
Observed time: {"hour": 10, "minute": 39}
